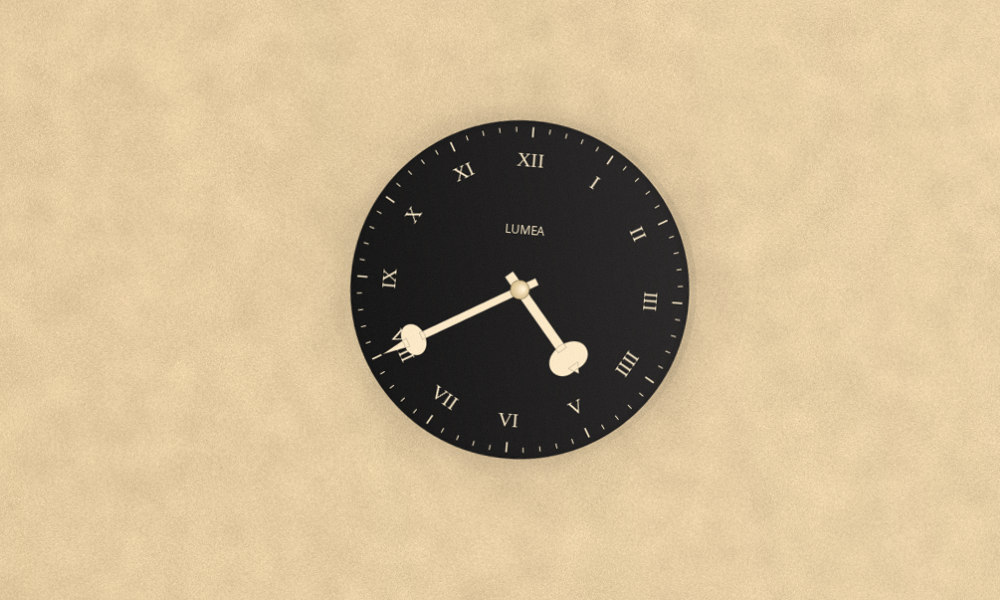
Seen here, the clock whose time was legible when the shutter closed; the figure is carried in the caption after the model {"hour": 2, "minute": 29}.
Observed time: {"hour": 4, "minute": 40}
